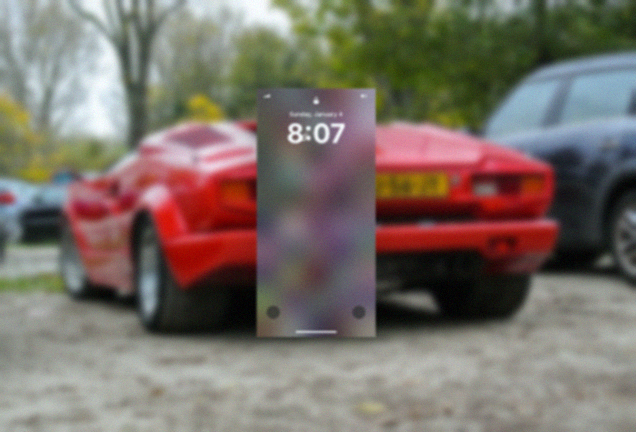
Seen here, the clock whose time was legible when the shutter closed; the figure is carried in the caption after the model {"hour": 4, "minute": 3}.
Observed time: {"hour": 8, "minute": 7}
